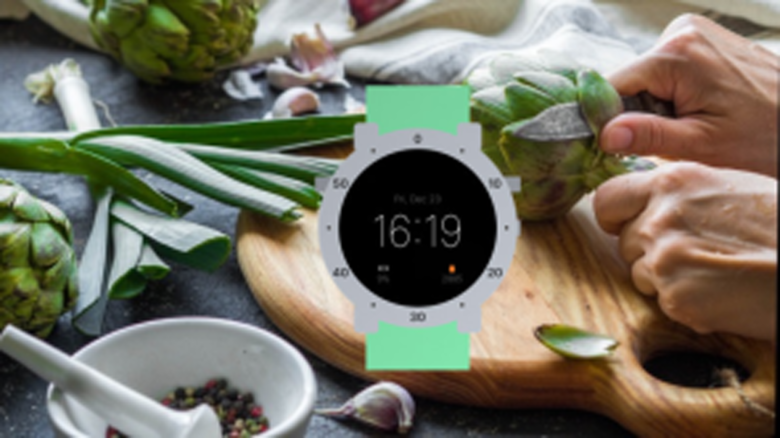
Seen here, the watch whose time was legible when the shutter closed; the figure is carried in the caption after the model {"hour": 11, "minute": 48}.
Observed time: {"hour": 16, "minute": 19}
